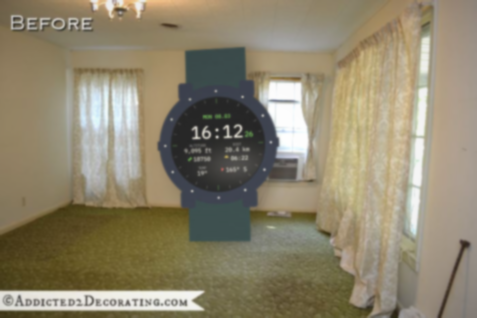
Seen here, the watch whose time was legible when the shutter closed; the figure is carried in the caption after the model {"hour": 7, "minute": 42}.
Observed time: {"hour": 16, "minute": 12}
